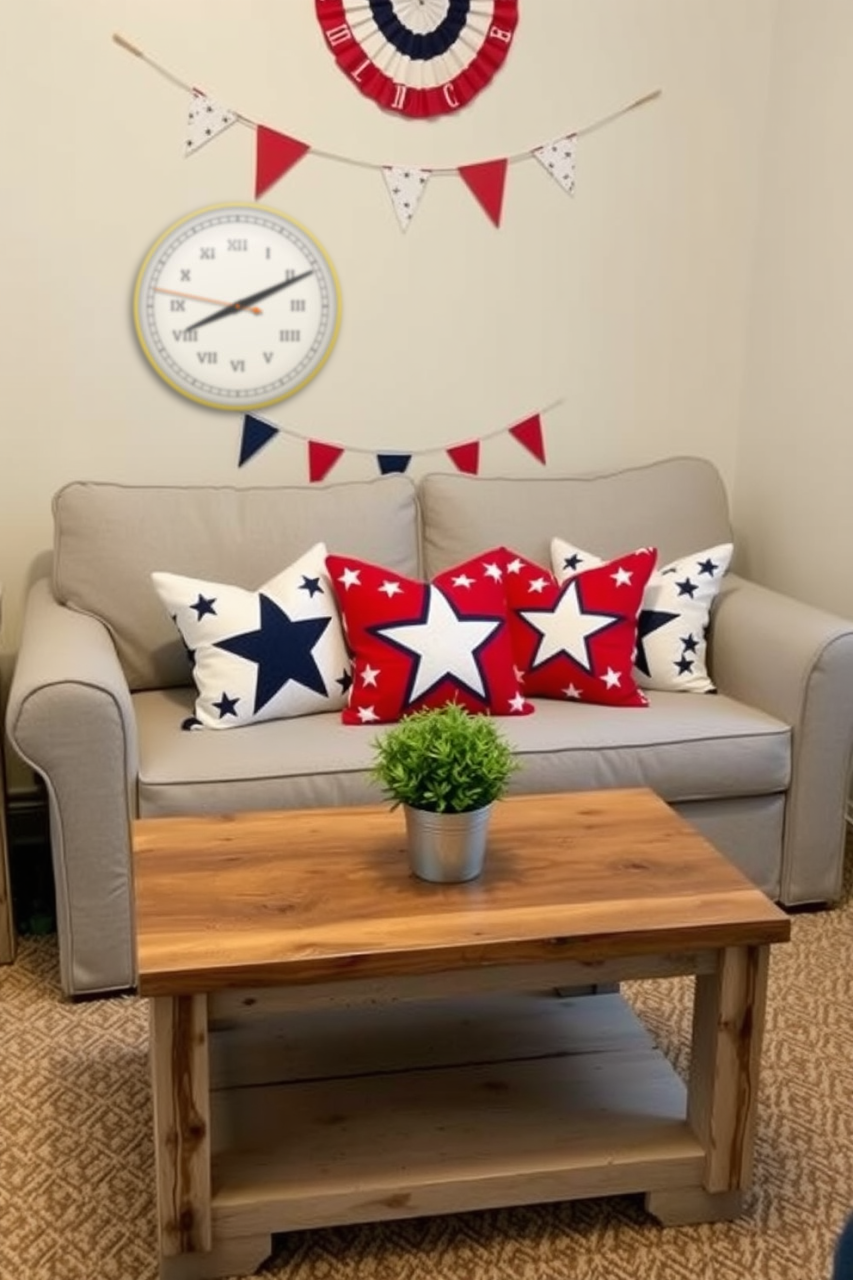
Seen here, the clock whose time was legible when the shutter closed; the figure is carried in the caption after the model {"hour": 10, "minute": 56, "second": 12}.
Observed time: {"hour": 8, "minute": 10, "second": 47}
